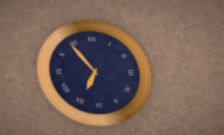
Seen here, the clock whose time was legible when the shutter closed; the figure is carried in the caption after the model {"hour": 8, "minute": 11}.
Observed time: {"hour": 6, "minute": 54}
